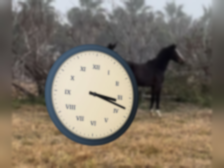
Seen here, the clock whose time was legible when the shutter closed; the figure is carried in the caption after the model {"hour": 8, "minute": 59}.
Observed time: {"hour": 3, "minute": 18}
